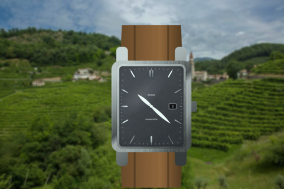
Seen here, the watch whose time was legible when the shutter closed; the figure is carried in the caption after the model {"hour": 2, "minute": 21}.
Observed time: {"hour": 10, "minute": 22}
